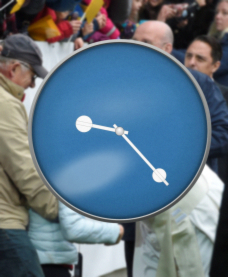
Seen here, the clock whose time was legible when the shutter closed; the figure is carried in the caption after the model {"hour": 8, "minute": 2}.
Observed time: {"hour": 9, "minute": 23}
